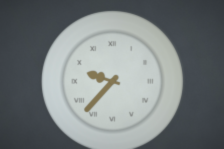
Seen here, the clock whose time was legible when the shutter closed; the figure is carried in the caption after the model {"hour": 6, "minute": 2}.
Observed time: {"hour": 9, "minute": 37}
